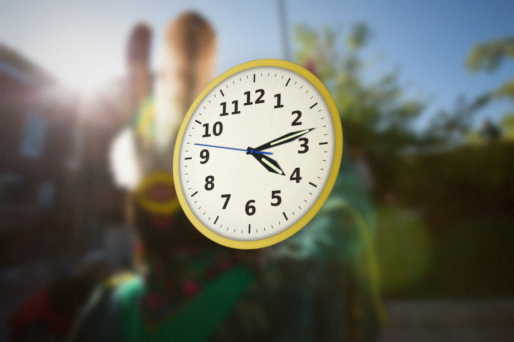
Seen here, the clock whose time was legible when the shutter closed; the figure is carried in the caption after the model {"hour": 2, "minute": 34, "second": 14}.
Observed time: {"hour": 4, "minute": 12, "second": 47}
